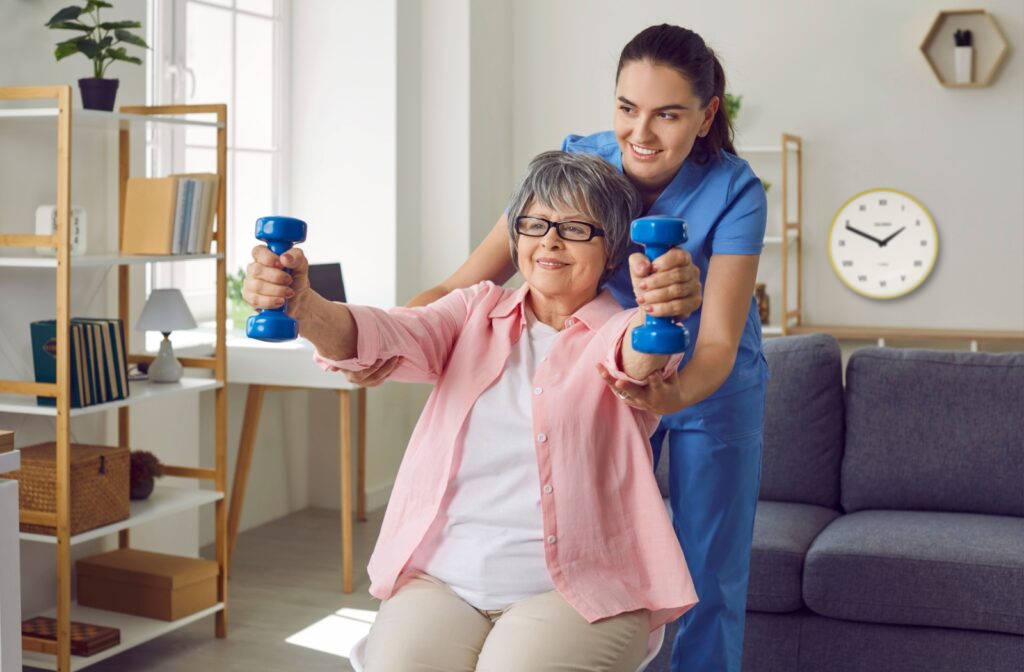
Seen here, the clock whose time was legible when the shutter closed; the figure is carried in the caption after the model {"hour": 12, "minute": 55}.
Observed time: {"hour": 1, "minute": 49}
